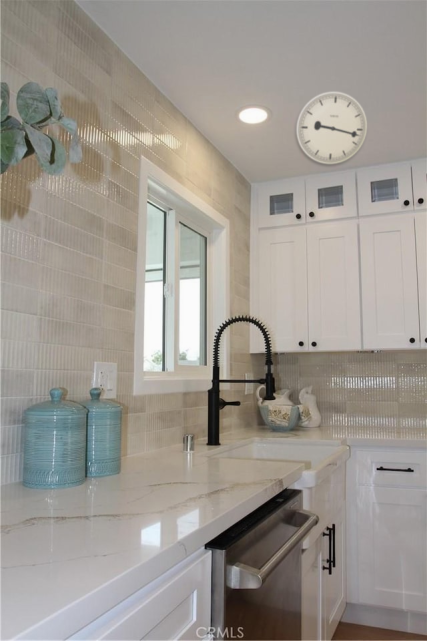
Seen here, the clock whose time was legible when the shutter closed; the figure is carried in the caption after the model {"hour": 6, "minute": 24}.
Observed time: {"hour": 9, "minute": 17}
